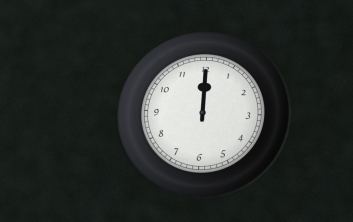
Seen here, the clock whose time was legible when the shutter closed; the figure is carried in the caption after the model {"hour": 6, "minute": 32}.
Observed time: {"hour": 12, "minute": 0}
